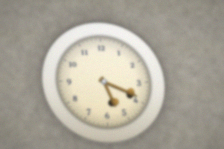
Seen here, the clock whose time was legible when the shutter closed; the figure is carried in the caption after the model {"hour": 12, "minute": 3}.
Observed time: {"hour": 5, "minute": 19}
